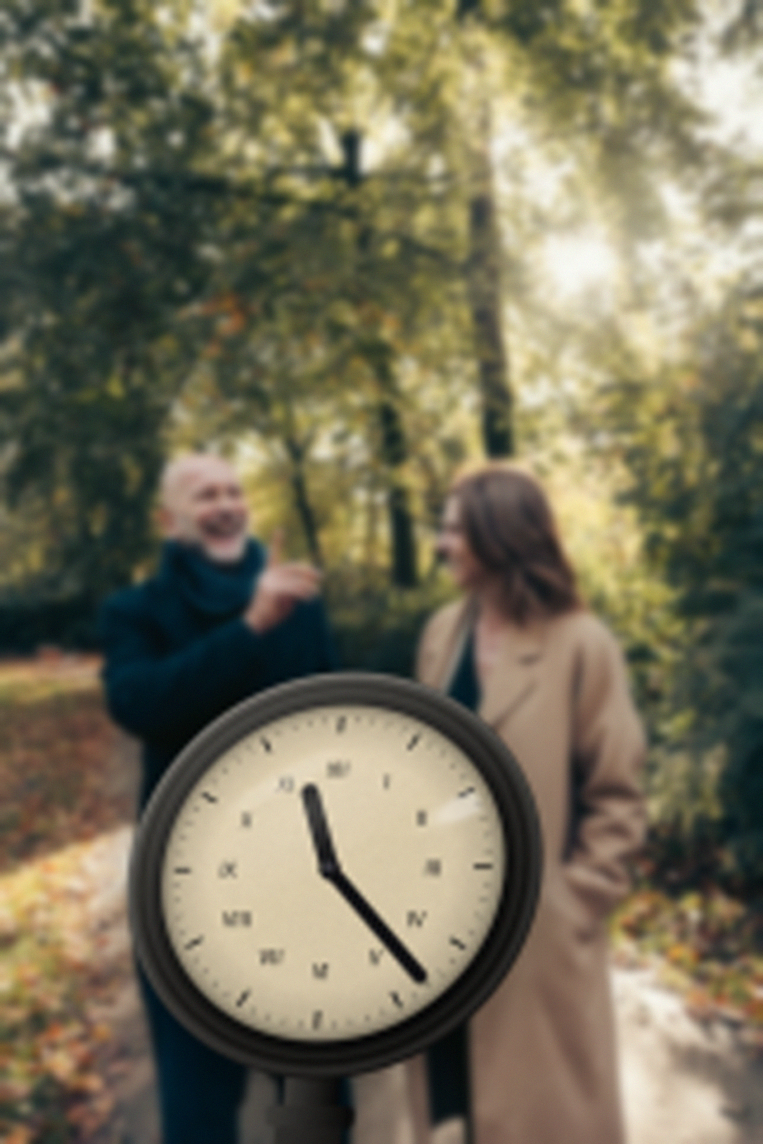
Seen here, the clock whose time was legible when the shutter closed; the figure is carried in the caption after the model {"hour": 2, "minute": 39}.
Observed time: {"hour": 11, "minute": 23}
